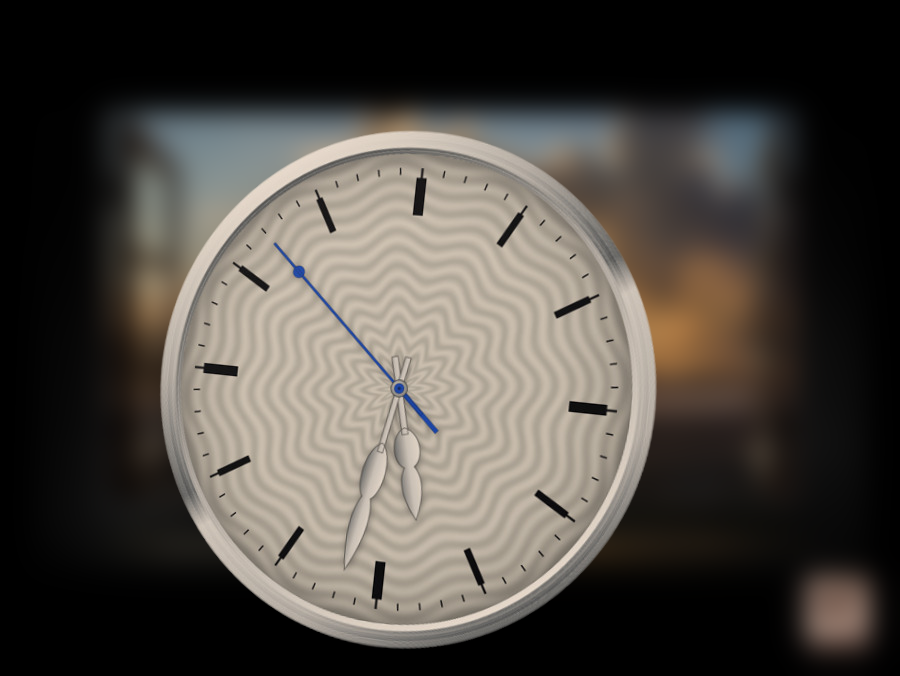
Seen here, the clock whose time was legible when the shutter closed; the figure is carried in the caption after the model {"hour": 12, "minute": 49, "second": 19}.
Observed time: {"hour": 5, "minute": 31, "second": 52}
